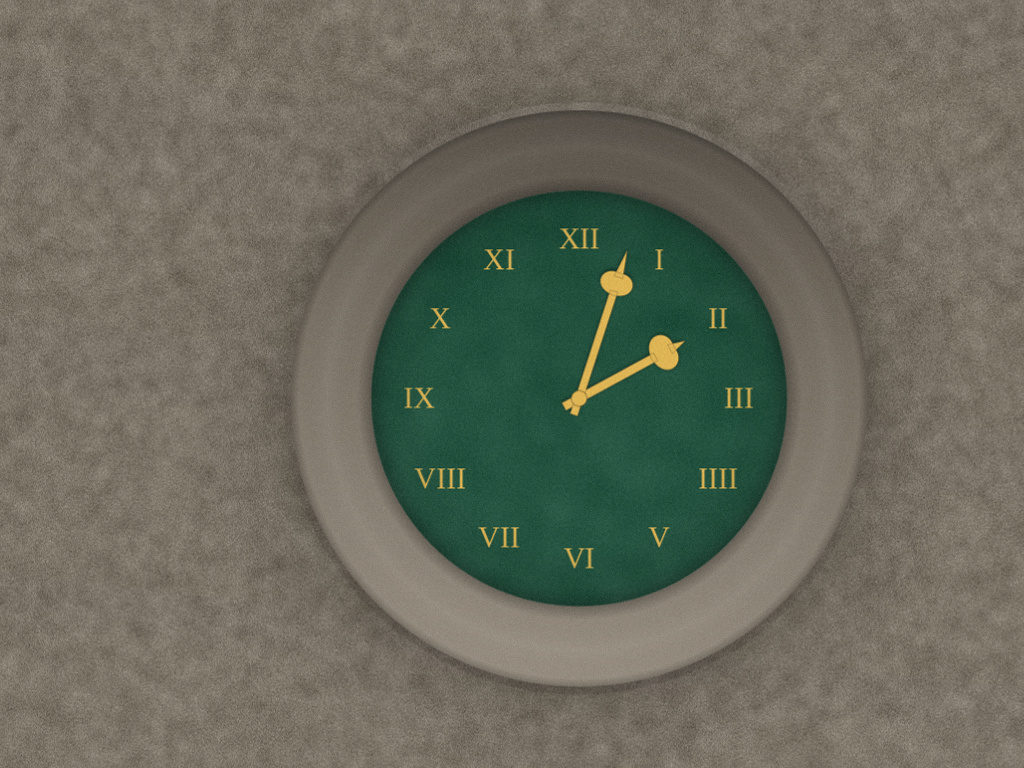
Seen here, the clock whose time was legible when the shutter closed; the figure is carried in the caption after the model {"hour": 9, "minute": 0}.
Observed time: {"hour": 2, "minute": 3}
